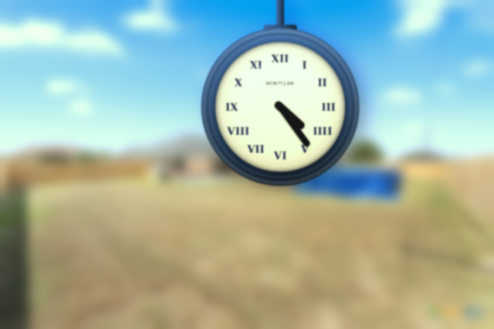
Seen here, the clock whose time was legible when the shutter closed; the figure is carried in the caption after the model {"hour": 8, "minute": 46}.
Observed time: {"hour": 4, "minute": 24}
